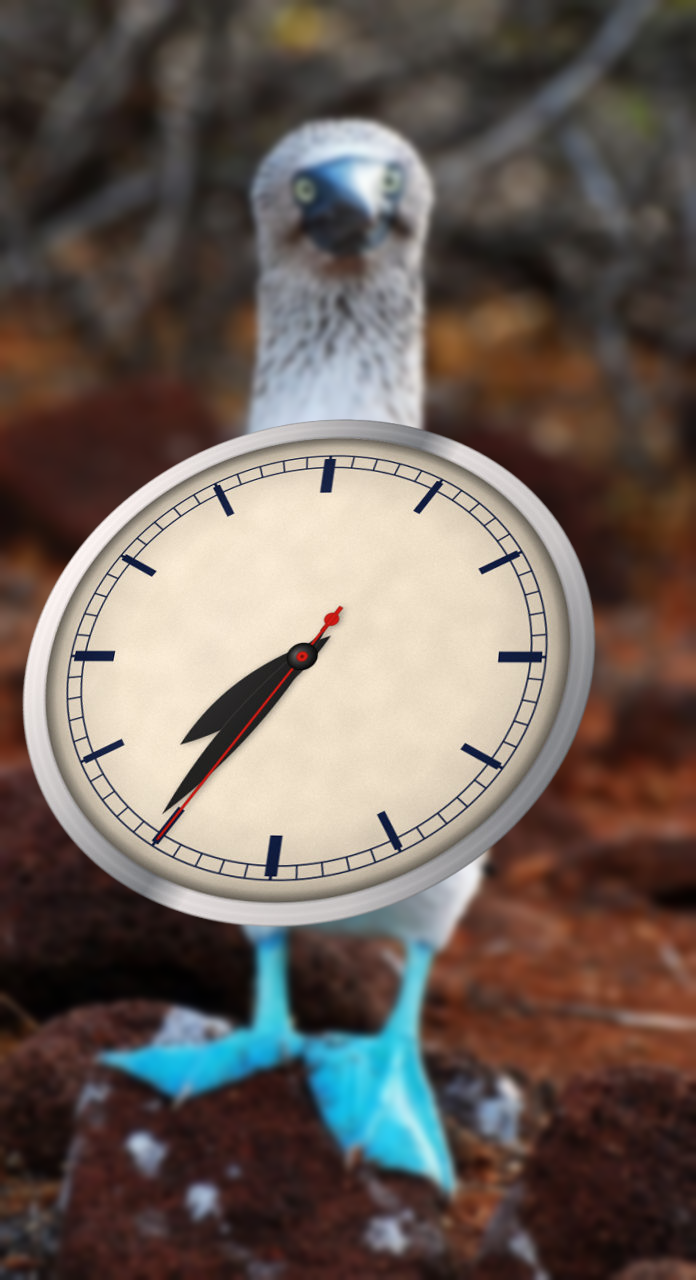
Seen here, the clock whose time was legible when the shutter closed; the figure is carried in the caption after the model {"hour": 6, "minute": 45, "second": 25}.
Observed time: {"hour": 7, "minute": 35, "second": 35}
